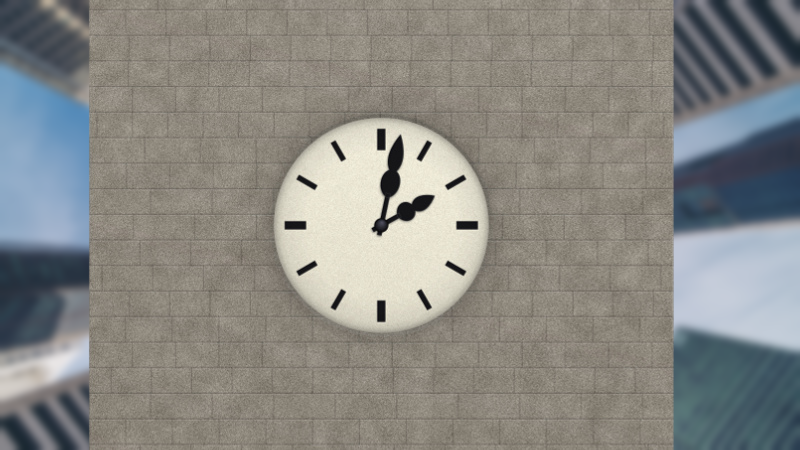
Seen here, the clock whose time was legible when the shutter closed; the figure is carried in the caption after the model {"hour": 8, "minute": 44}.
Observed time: {"hour": 2, "minute": 2}
